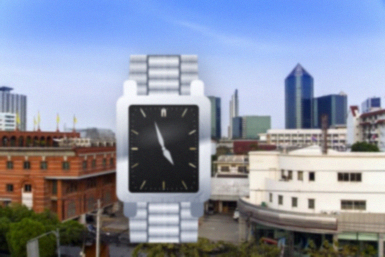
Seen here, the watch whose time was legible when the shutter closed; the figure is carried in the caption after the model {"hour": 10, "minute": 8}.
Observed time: {"hour": 4, "minute": 57}
